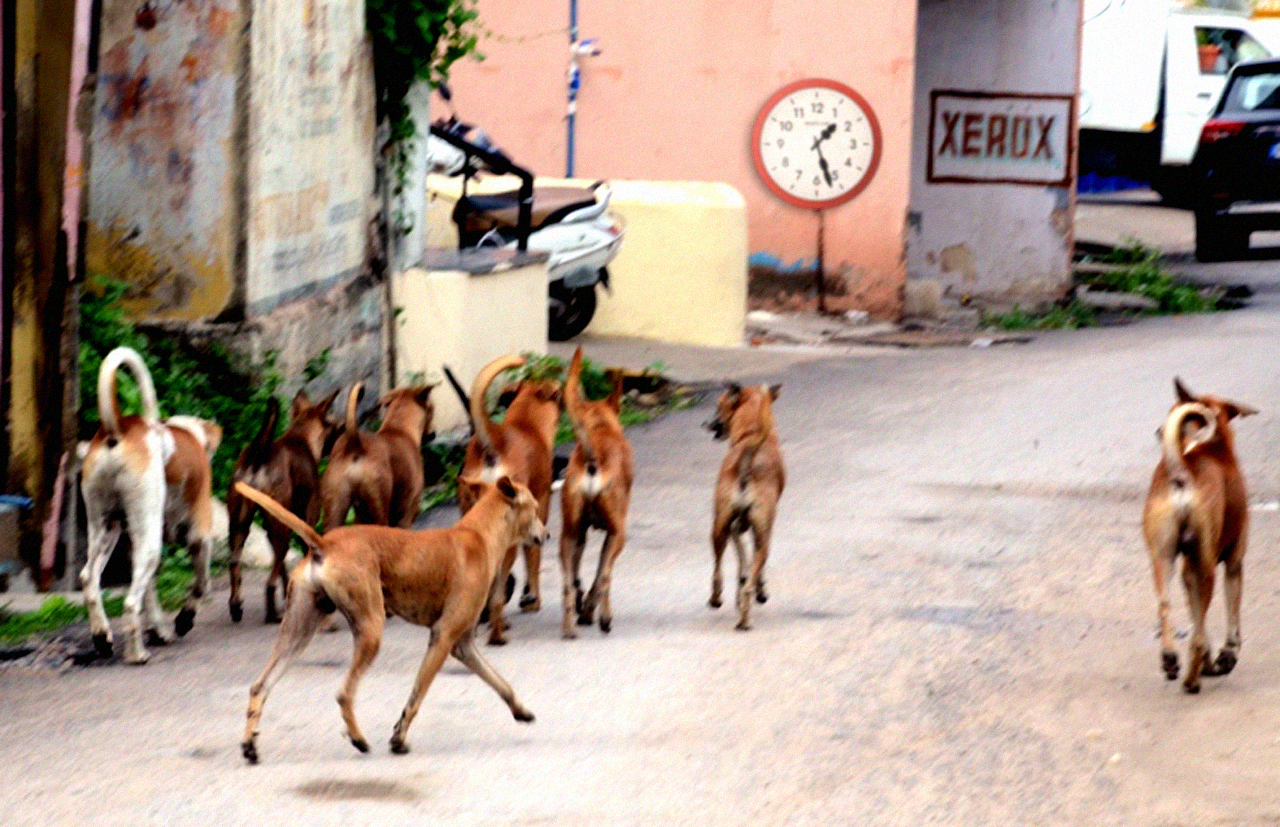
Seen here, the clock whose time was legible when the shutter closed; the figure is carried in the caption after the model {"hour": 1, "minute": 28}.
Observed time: {"hour": 1, "minute": 27}
